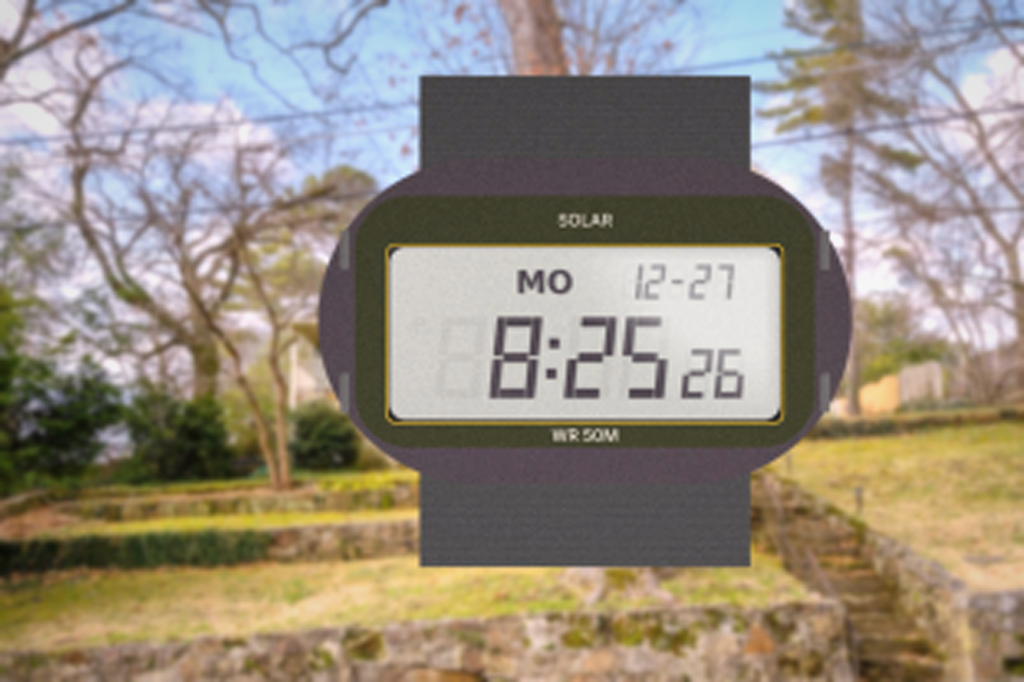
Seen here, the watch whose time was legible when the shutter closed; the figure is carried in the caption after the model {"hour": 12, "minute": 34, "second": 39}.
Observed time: {"hour": 8, "minute": 25, "second": 26}
